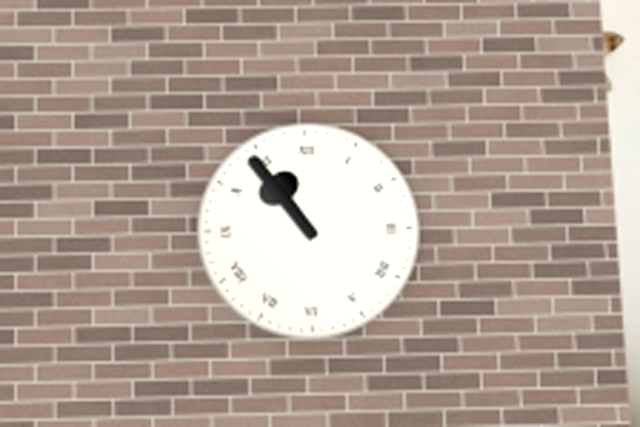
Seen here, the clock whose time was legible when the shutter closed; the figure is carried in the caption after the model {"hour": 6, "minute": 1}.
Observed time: {"hour": 10, "minute": 54}
